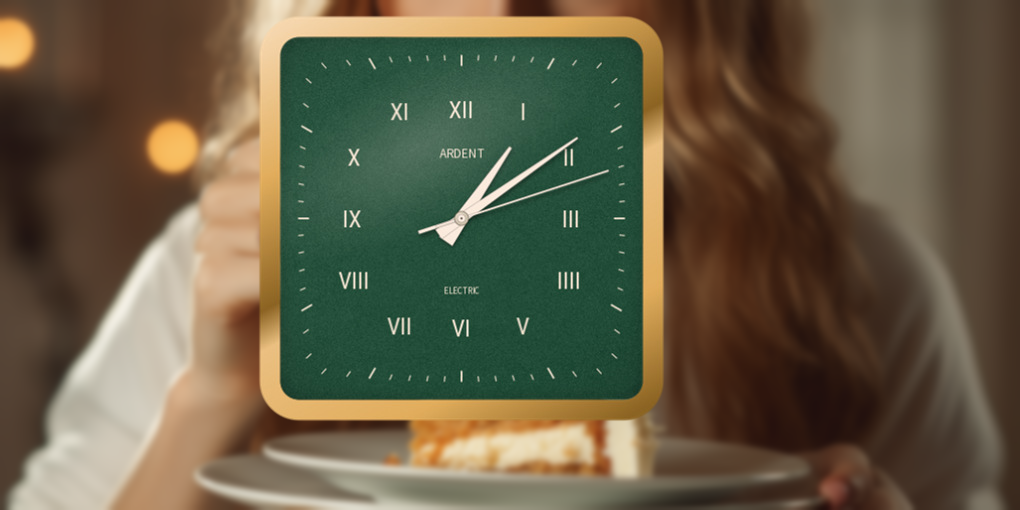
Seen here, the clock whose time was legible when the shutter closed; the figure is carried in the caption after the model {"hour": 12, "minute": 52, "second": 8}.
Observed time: {"hour": 1, "minute": 9, "second": 12}
